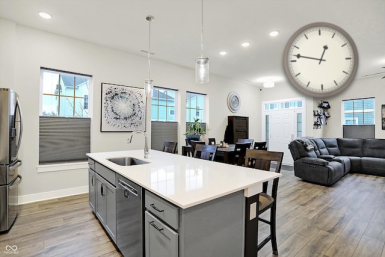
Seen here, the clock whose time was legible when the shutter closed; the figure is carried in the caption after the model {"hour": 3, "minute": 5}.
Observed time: {"hour": 12, "minute": 47}
